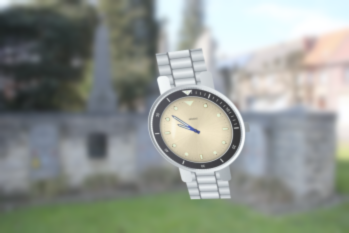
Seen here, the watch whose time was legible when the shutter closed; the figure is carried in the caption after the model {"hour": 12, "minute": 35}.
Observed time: {"hour": 9, "minute": 52}
